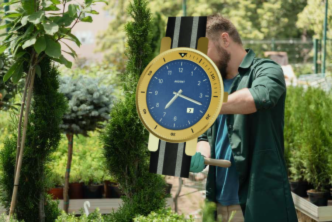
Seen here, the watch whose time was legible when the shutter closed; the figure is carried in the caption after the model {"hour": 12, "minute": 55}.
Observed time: {"hour": 7, "minute": 18}
